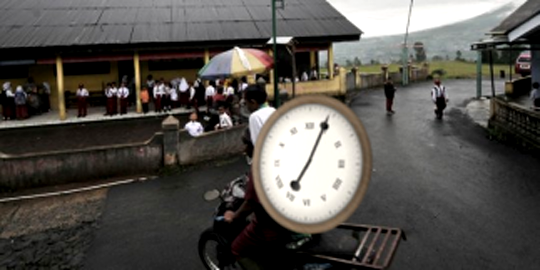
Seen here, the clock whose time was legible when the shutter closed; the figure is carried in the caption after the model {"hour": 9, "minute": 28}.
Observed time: {"hour": 7, "minute": 4}
